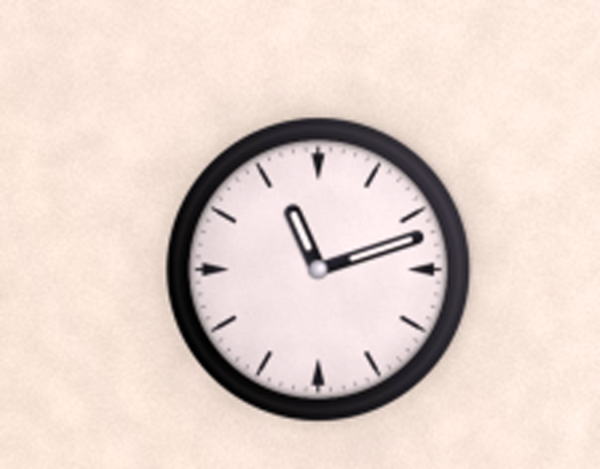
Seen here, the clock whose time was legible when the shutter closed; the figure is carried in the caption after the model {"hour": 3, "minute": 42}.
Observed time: {"hour": 11, "minute": 12}
